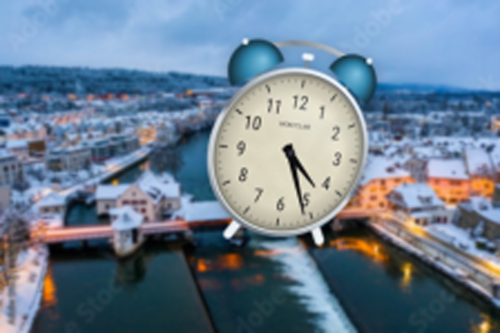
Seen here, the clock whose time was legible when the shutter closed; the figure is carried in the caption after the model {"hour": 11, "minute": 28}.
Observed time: {"hour": 4, "minute": 26}
